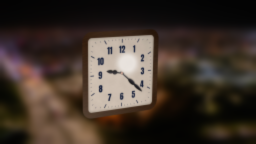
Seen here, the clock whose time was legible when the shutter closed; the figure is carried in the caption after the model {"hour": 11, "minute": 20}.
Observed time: {"hour": 9, "minute": 22}
